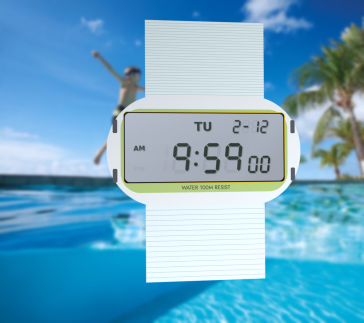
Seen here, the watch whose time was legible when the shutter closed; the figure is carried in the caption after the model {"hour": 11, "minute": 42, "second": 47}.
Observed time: {"hour": 9, "minute": 59, "second": 0}
